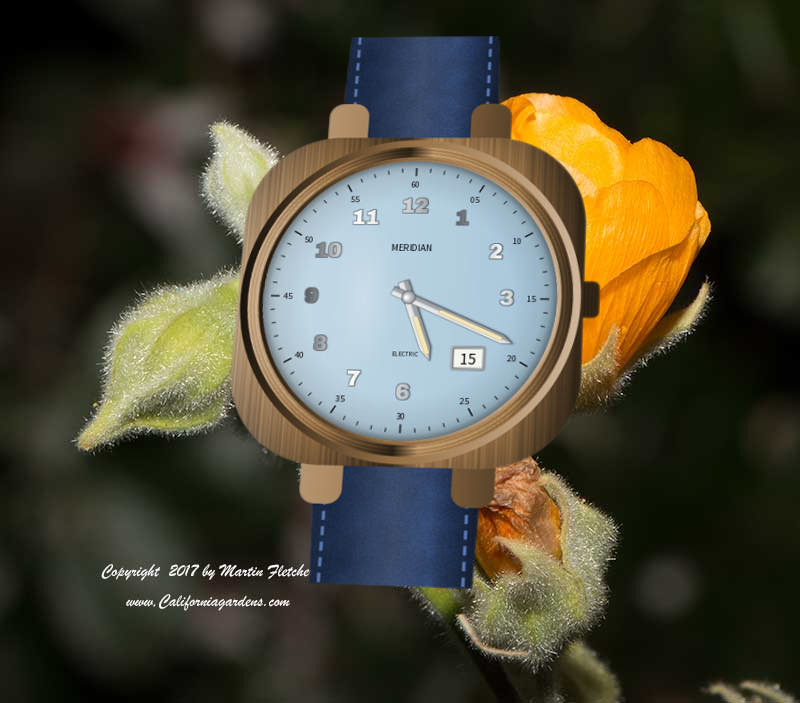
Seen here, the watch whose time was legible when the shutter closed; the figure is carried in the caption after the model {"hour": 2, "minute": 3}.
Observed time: {"hour": 5, "minute": 19}
